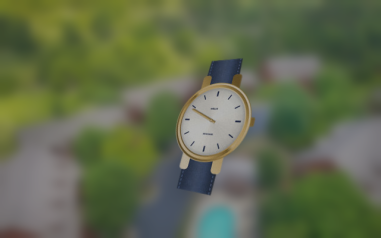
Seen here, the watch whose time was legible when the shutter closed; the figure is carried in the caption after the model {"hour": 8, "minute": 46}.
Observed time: {"hour": 9, "minute": 49}
